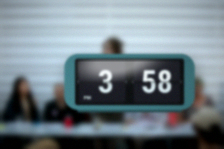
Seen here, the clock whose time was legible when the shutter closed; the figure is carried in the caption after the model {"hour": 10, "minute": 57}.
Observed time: {"hour": 3, "minute": 58}
